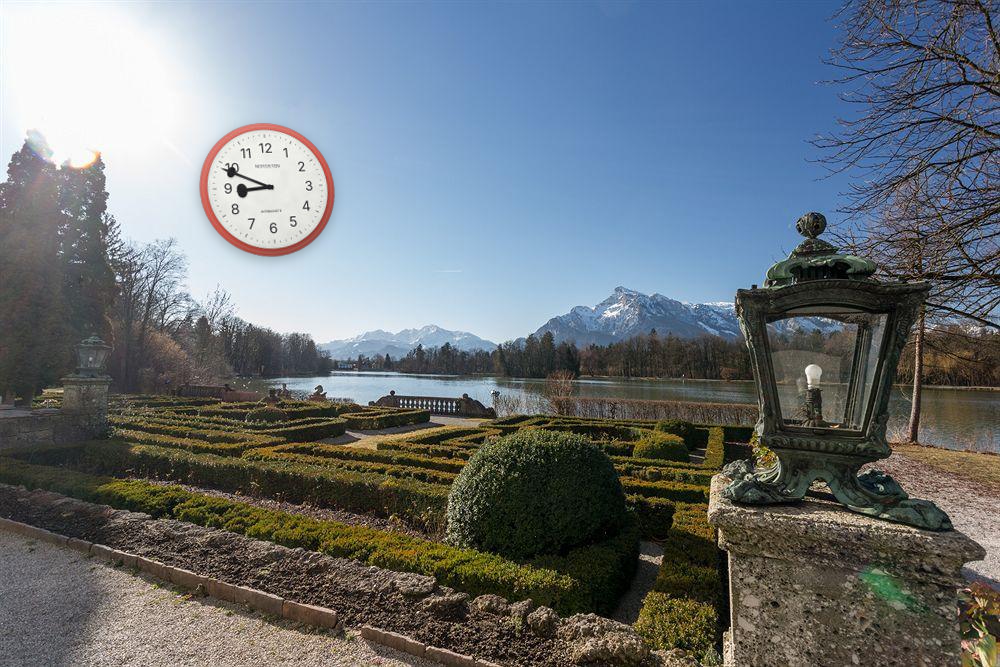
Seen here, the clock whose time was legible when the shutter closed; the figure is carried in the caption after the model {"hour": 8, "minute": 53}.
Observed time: {"hour": 8, "minute": 49}
